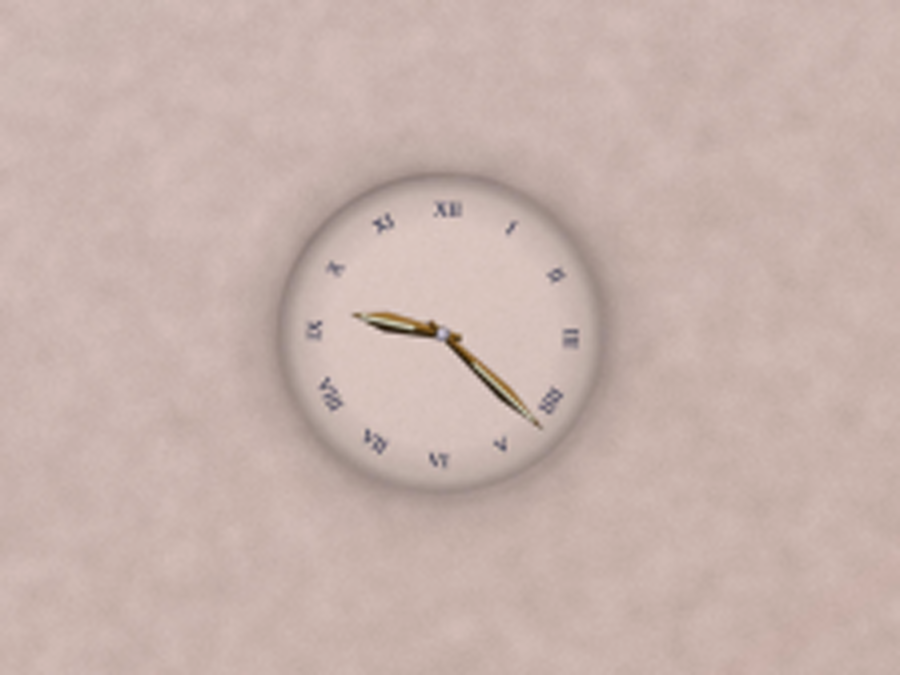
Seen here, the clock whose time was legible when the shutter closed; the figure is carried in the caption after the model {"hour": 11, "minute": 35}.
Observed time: {"hour": 9, "minute": 22}
